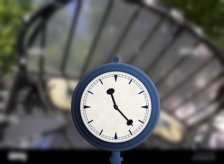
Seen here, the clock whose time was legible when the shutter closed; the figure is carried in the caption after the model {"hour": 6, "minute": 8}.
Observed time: {"hour": 11, "minute": 23}
